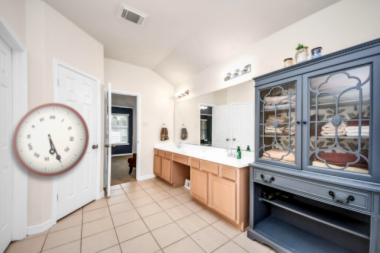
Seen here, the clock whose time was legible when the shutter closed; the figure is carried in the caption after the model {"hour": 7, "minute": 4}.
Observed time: {"hour": 5, "minute": 25}
